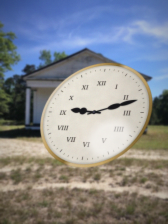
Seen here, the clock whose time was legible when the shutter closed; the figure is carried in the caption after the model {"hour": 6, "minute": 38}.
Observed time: {"hour": 9, "minute": 12}
